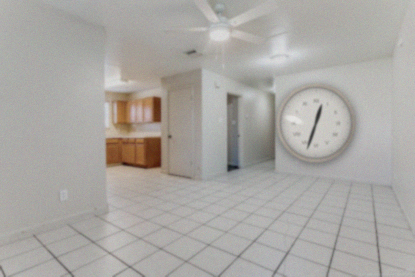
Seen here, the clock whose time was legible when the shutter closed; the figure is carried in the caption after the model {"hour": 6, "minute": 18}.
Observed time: {"hour": 12, "minute": 33}
